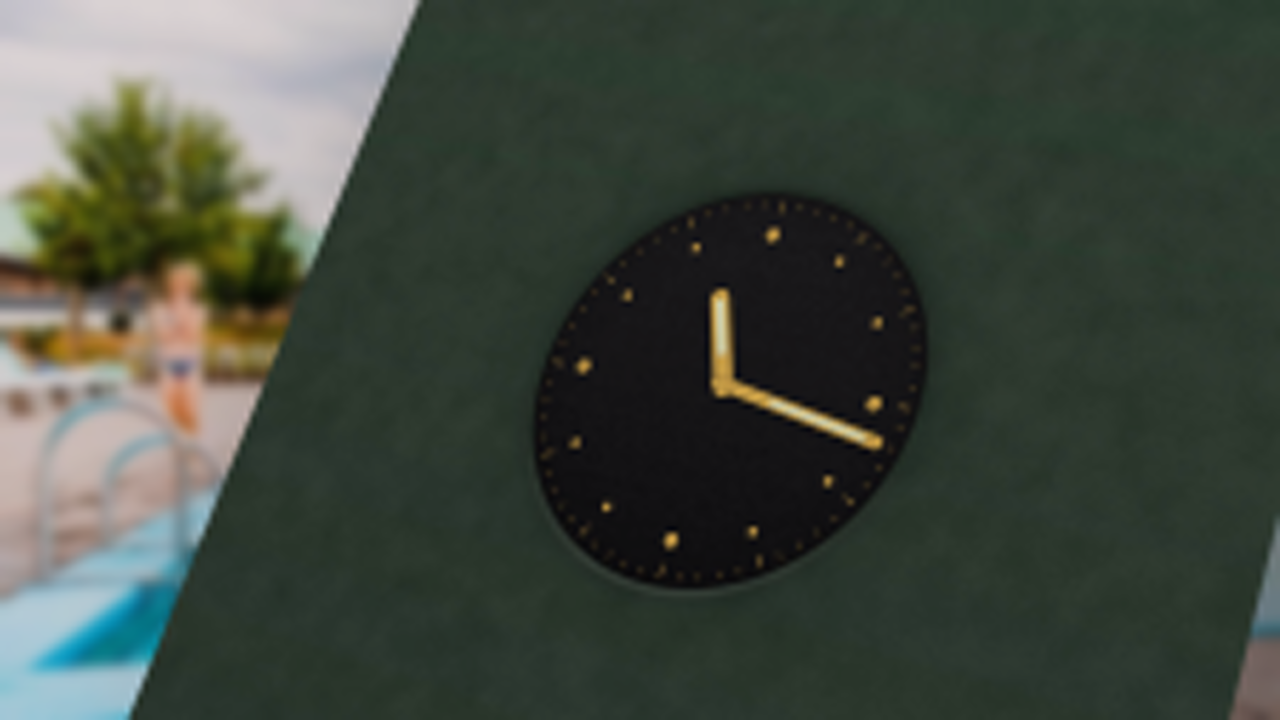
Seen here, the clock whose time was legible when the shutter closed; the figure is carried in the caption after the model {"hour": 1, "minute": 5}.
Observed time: {"hour": 11, "minute": 17}
